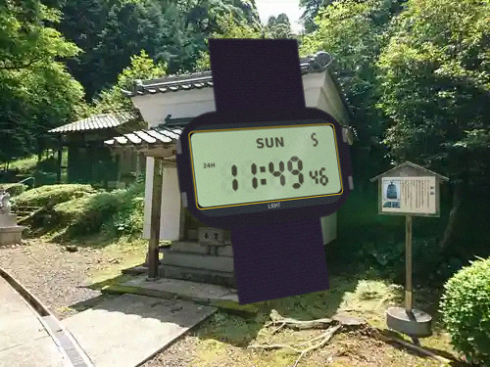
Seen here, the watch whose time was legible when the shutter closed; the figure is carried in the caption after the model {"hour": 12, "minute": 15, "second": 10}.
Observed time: {"hour": 11, "minute": 49, "second": 46}
